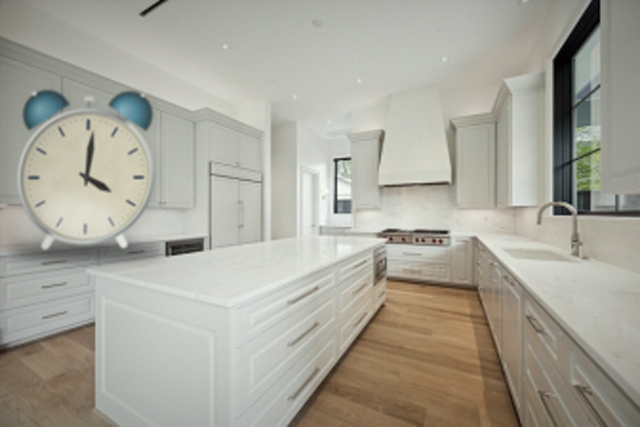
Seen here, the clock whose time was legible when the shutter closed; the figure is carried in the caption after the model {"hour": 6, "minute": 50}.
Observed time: {"hour": 4, "minute": 1}
